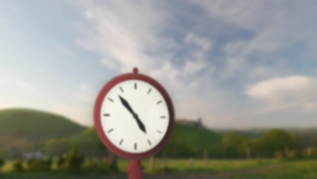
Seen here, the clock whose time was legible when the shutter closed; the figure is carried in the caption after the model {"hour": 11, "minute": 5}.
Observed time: {"hour": 4, "minute": 53}
